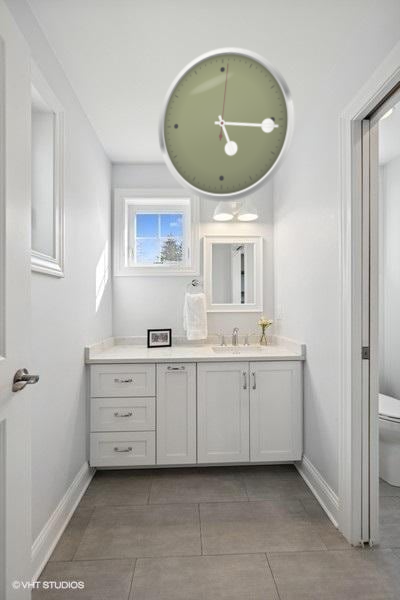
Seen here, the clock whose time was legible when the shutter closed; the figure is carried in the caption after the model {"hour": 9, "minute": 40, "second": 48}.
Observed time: {"hour": 5, "minute": 16, "second": 1}
